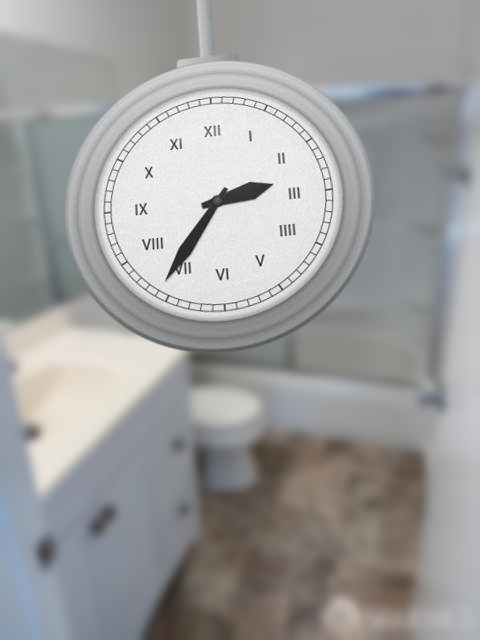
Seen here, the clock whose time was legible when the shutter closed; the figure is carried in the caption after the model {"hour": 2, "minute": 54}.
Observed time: {"hour": 2, "minute": 36}
